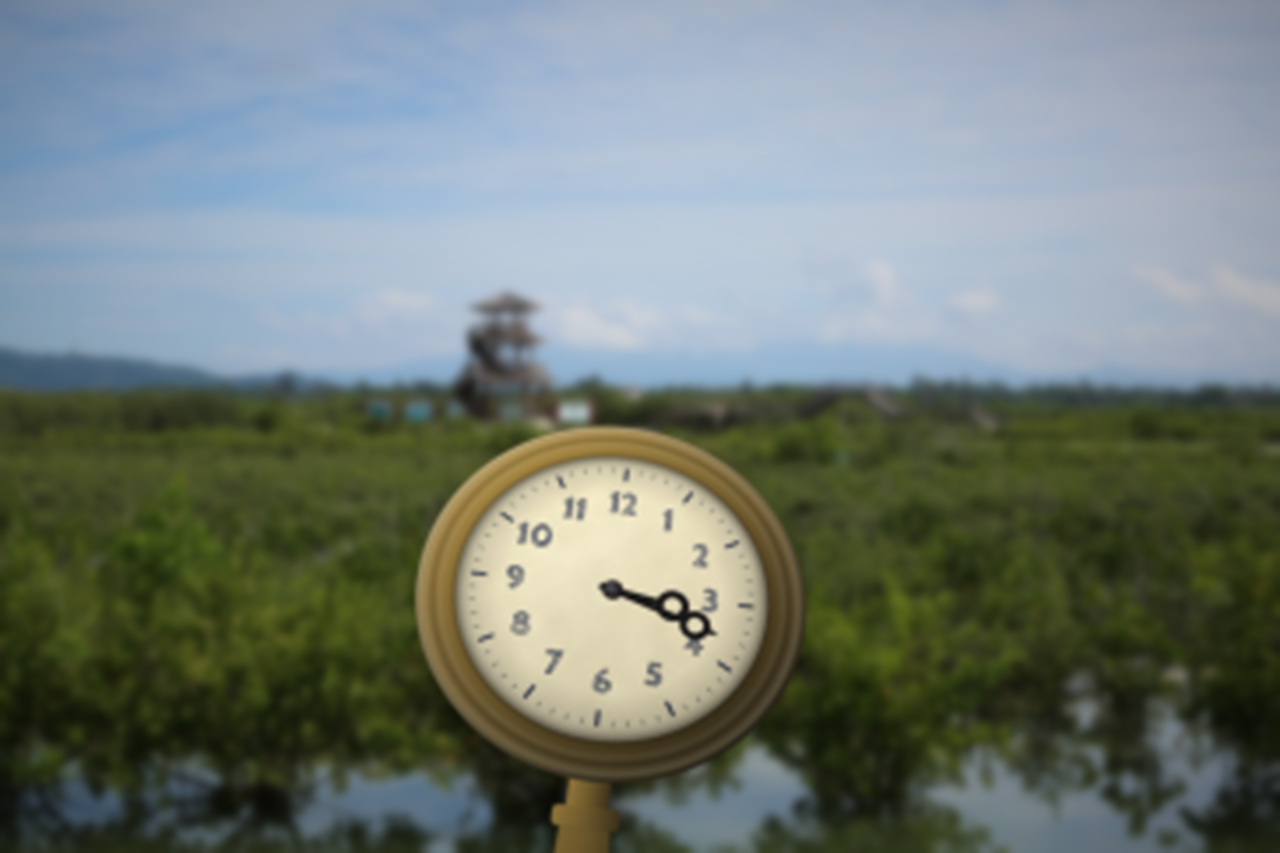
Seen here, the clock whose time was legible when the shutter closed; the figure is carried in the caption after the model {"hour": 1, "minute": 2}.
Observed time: {"hour": 3, "minute": 18}
